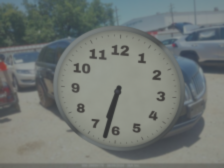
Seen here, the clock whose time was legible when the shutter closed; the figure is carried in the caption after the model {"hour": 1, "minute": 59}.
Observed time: {"hour": 6, "minute": 32}
